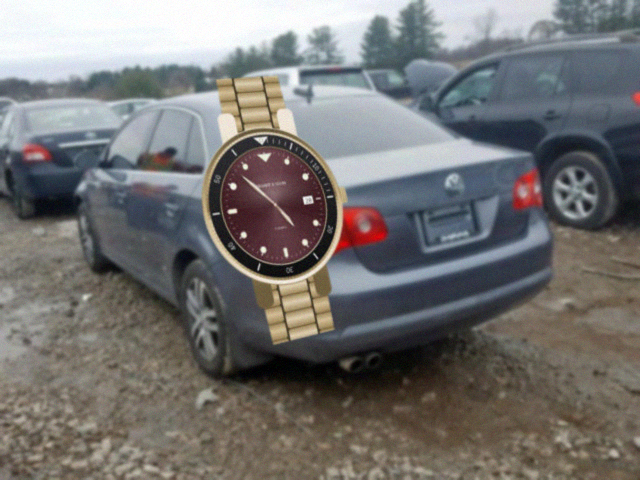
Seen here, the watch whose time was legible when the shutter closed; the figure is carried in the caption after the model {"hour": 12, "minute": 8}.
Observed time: {"hour": 4, "minute": 53}
